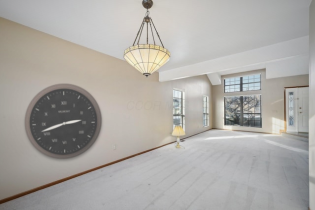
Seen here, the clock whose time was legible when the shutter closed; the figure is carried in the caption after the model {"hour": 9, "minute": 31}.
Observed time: {"hour": 2, "minute": 42}
